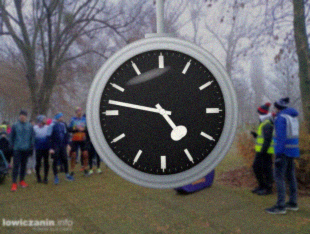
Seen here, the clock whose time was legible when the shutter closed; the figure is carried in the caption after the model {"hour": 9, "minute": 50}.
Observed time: {"hour": 4, "minute": 47}
